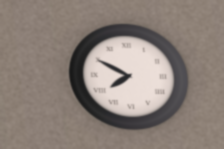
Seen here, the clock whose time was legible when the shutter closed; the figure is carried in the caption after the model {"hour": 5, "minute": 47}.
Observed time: {"hour": 7, "minute": 50}
